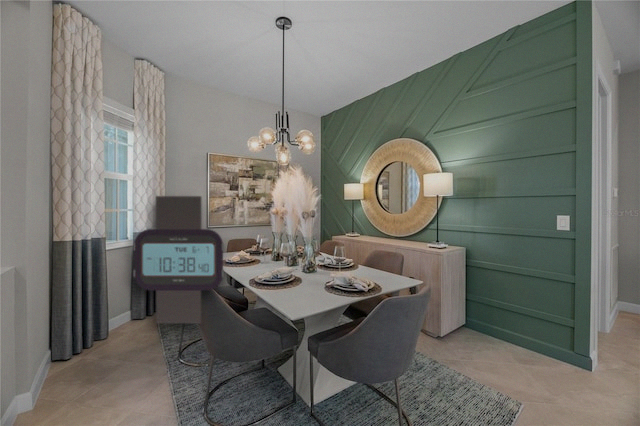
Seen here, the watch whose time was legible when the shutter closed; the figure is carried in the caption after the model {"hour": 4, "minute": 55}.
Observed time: {"hour": 10, "minute": 38}
